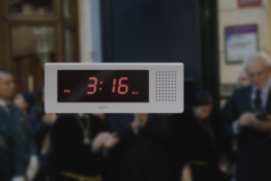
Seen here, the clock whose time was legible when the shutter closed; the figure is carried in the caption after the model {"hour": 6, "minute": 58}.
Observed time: {"hour": 3, "minute": 16}
